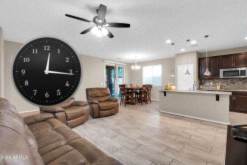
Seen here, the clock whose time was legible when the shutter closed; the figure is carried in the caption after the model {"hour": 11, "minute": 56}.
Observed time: {"hour": 12, "minute": 16}
